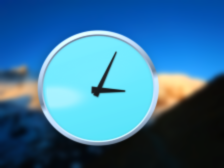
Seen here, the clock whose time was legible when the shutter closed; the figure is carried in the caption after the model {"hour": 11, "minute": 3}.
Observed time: {"hour": 3, "minute": 4}
